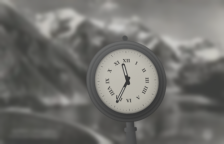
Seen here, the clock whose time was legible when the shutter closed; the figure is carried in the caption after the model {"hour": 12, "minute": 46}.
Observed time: {"hour": 11, "minute": 35}
